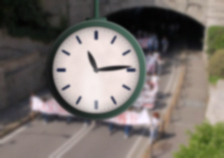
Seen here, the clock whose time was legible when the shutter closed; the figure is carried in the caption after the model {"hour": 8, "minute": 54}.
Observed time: {"hour": 11, "minute": 14}
